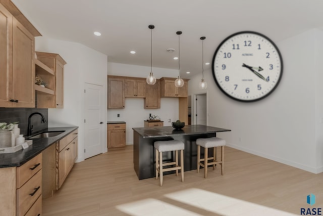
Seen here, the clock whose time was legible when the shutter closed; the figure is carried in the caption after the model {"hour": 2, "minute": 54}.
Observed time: {"hour": 3, "minute": 21}
